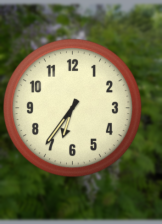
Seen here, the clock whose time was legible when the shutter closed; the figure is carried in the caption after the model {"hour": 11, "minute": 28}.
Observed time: {"hour": 6, "minute": 36}
